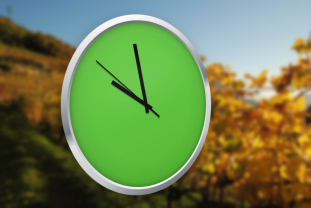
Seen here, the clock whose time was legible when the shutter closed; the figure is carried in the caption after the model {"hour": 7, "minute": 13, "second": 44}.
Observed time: {"hour": 9, "minute": 57, "second": 51}
